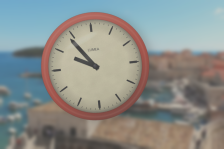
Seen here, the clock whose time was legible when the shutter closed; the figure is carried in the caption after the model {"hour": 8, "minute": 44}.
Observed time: {"hour": 9, "minute": 54}
